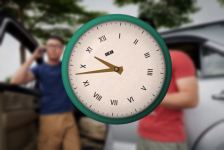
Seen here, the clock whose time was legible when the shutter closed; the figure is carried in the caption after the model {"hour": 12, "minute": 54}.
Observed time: {"hour": 10, "minute": 48}
